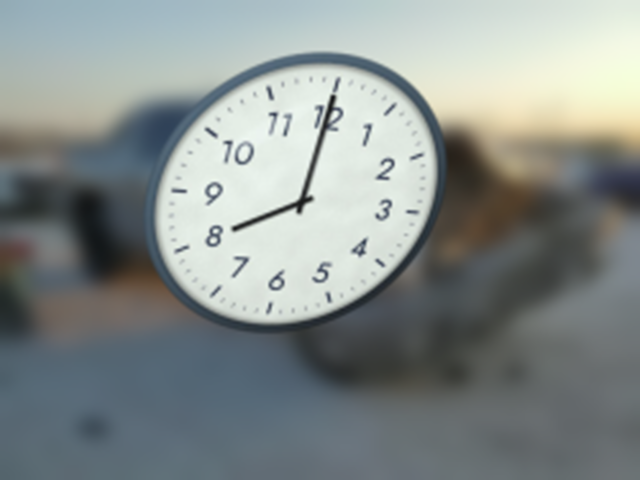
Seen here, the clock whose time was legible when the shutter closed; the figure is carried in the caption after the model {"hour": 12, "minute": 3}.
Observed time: {"hour": 8, "minute": 0}
